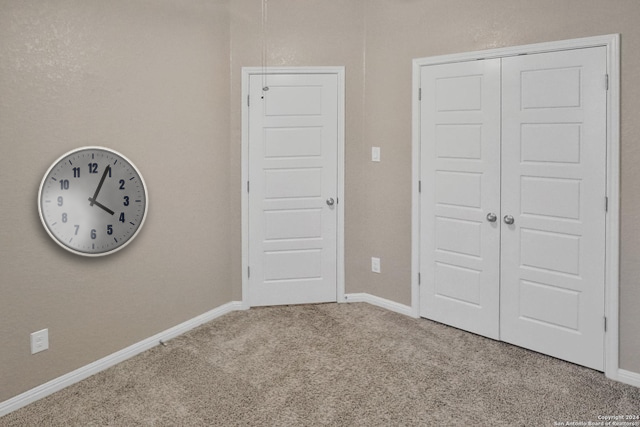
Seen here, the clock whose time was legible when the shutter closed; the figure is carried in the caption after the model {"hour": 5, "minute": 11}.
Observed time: {"hour": 4, "minute": 4}
